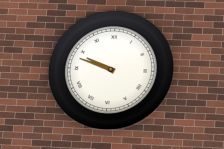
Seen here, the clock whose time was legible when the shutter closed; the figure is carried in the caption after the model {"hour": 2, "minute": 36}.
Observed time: {"hour": 9, "minute": 48}
